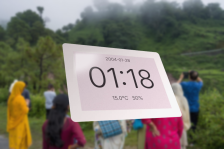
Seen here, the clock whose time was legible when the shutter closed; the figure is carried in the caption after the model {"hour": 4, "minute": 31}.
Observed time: {"hour": 1, "minute": 18}
